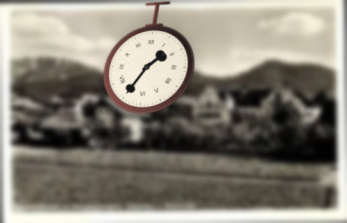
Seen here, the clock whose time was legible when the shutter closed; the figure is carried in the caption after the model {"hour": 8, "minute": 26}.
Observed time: {"hour": 1, "minute": 35}
